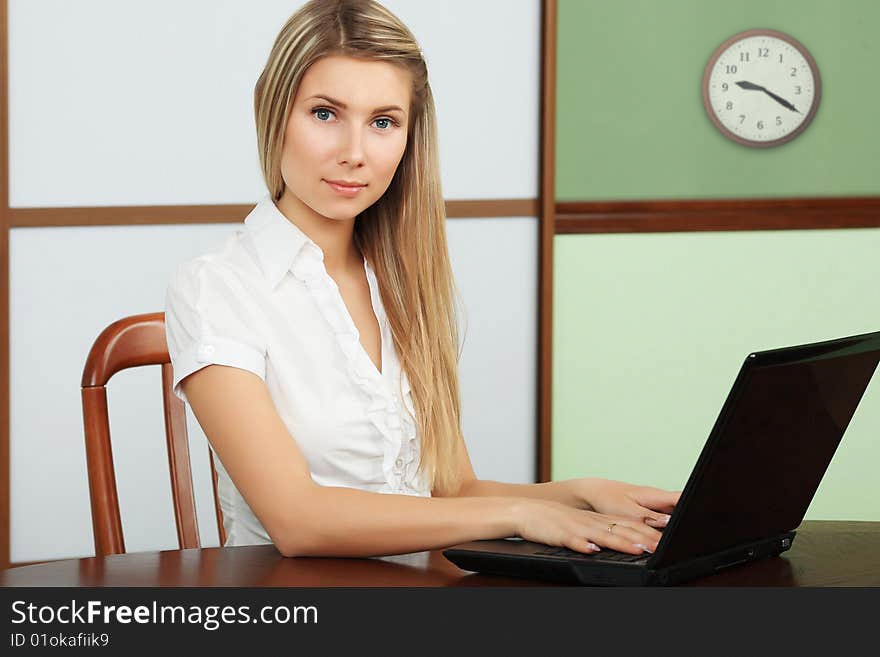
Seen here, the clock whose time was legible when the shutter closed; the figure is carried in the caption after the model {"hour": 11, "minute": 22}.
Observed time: {"hour": 9, "minute": 20}
